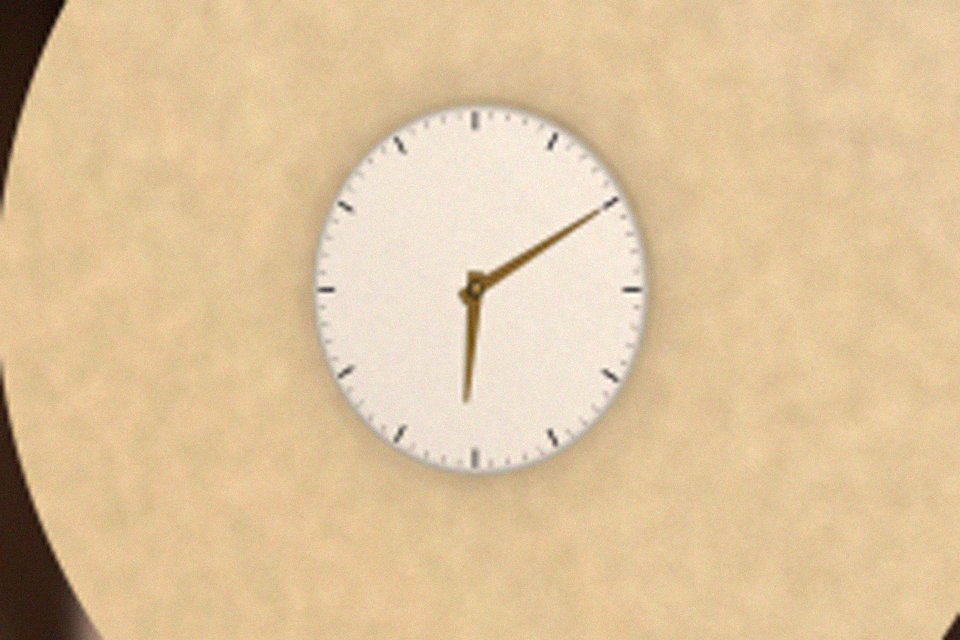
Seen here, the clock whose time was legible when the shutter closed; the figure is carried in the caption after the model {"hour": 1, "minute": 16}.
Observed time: {"hour": 6, "minute": 10}
